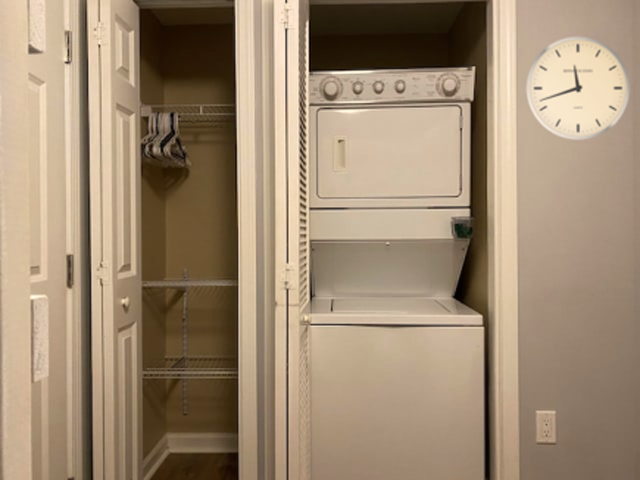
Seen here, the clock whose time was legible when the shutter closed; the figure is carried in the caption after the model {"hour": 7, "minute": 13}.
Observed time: {"hour": 11, "minute": 42}
